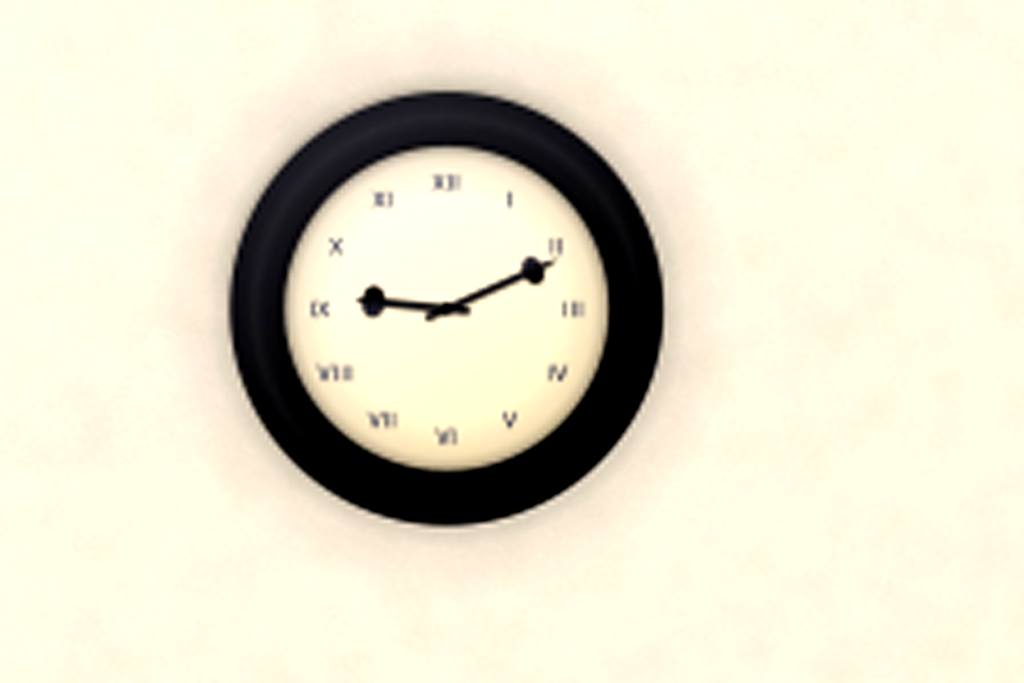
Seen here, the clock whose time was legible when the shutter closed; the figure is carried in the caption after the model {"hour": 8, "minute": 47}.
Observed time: {"hour": 9, "minute": 11}
